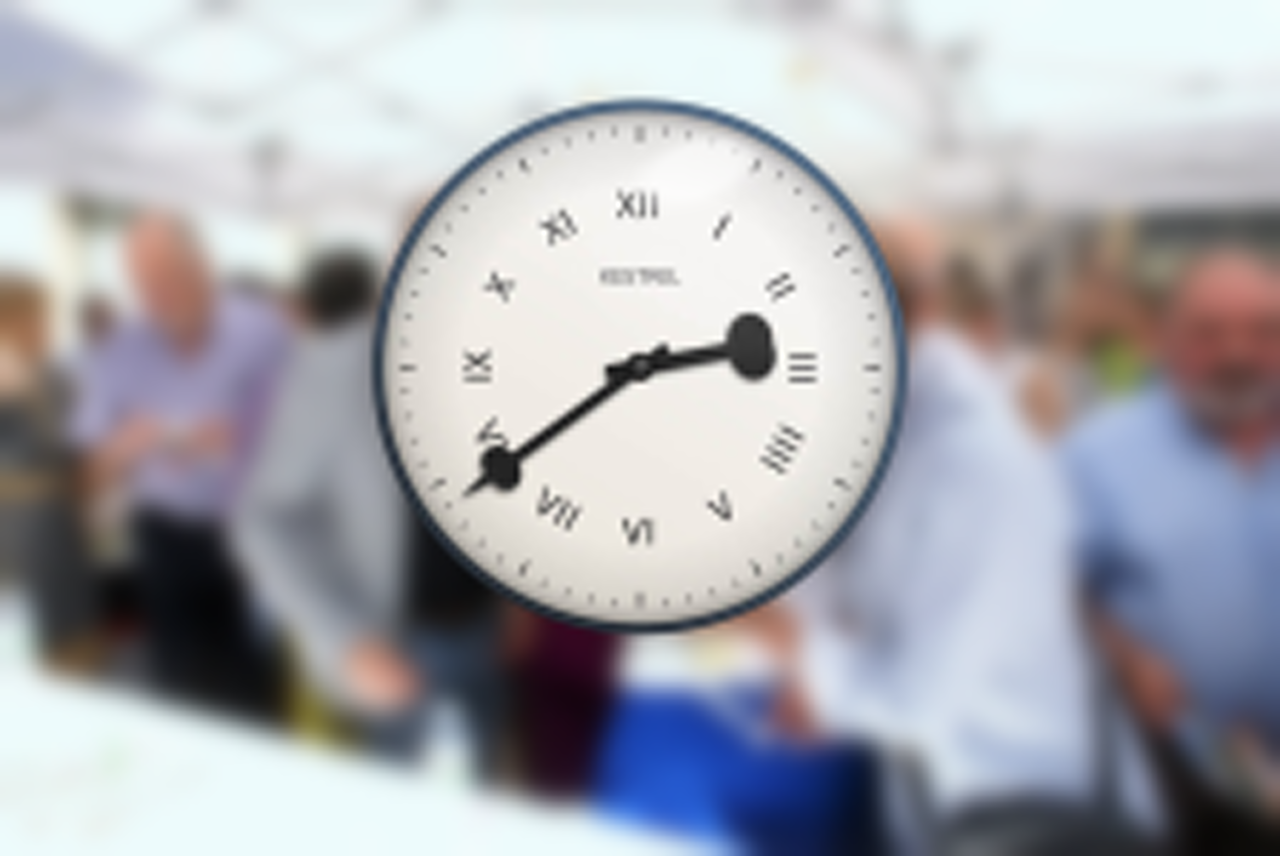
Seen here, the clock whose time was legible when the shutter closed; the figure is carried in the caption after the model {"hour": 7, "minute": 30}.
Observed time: {"hour": 2, "minute": 39}
